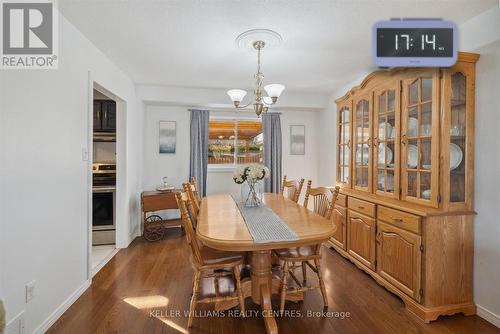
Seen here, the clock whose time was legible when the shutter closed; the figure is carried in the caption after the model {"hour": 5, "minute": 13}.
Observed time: {"hour": 17, "minute": 14}
